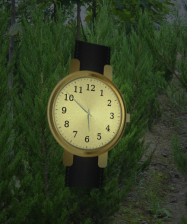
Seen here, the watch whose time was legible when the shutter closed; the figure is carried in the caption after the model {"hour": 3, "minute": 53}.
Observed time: {"hour": 5, "minute": 51}
